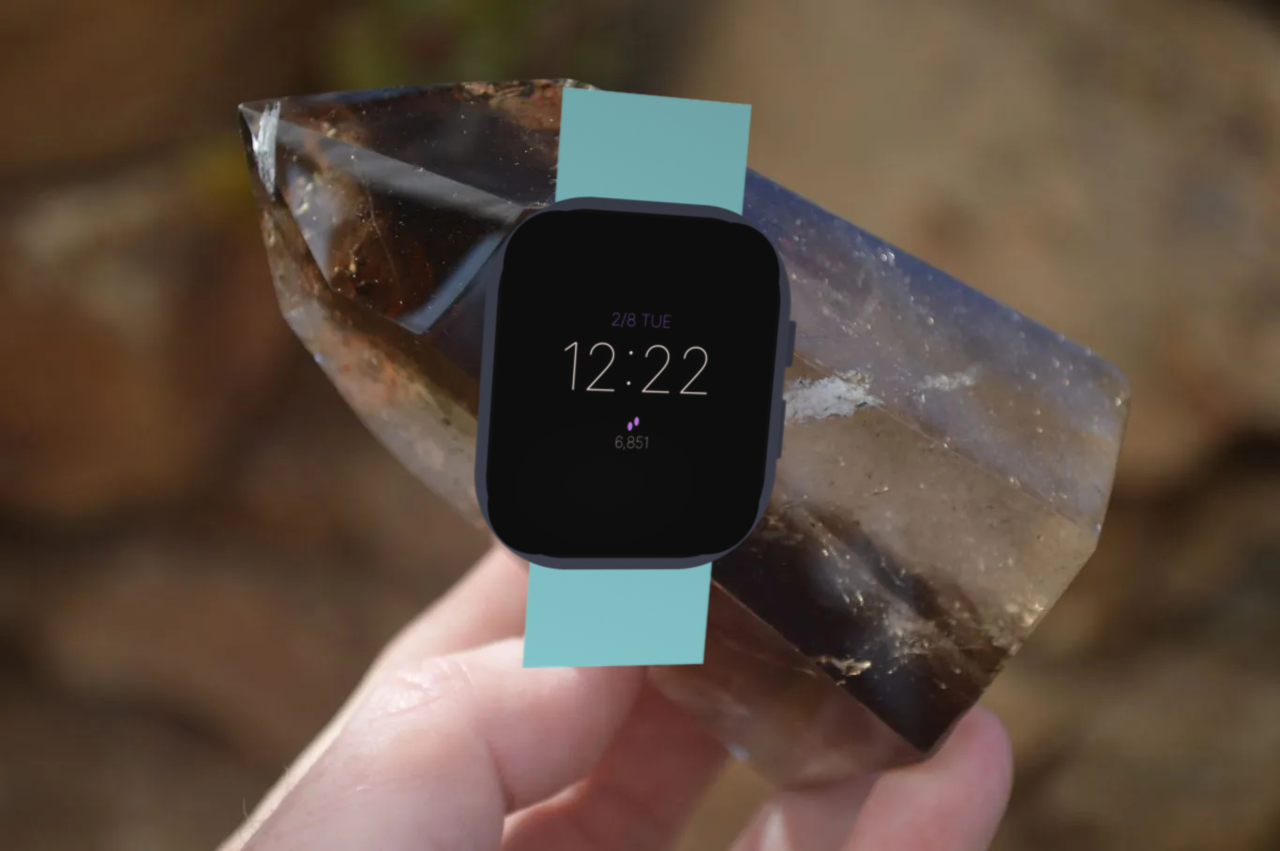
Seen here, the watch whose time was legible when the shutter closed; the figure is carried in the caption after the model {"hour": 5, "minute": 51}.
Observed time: {"hour": 12, "minute": 22}
